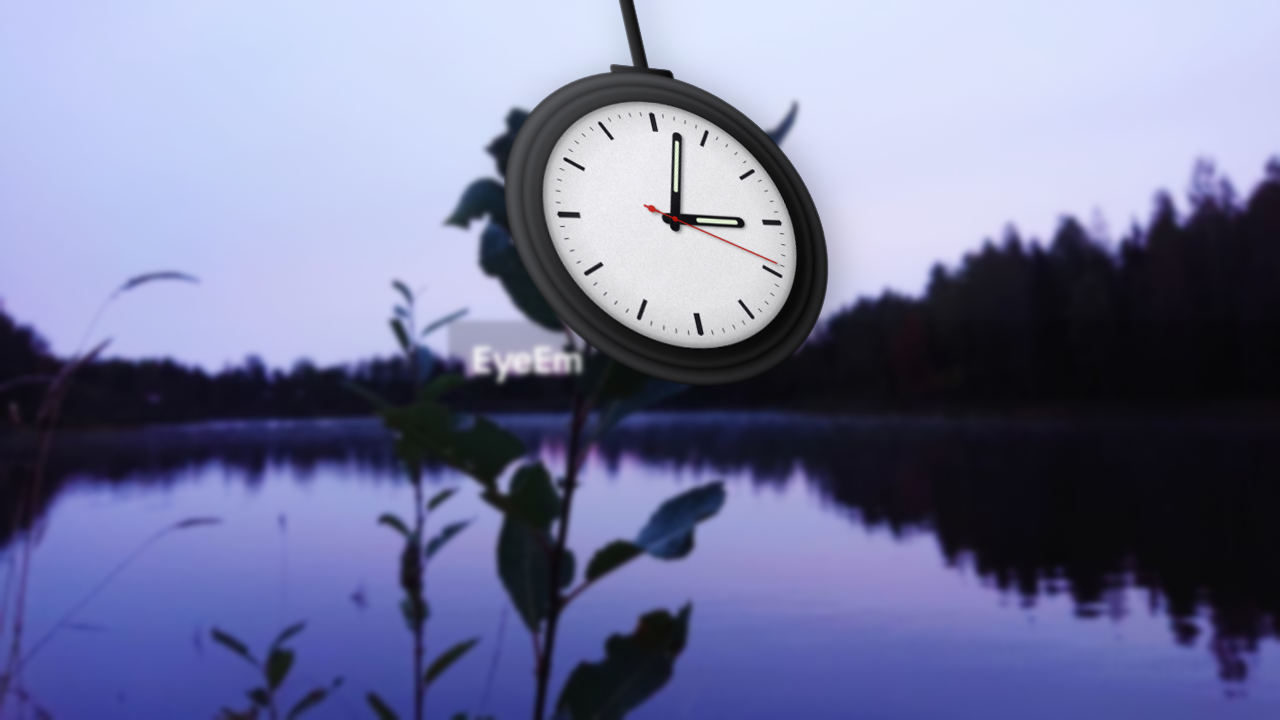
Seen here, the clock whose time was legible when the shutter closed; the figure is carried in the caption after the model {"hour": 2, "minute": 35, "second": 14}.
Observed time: {"hour": 3, "minute": 2, "second": 19}
